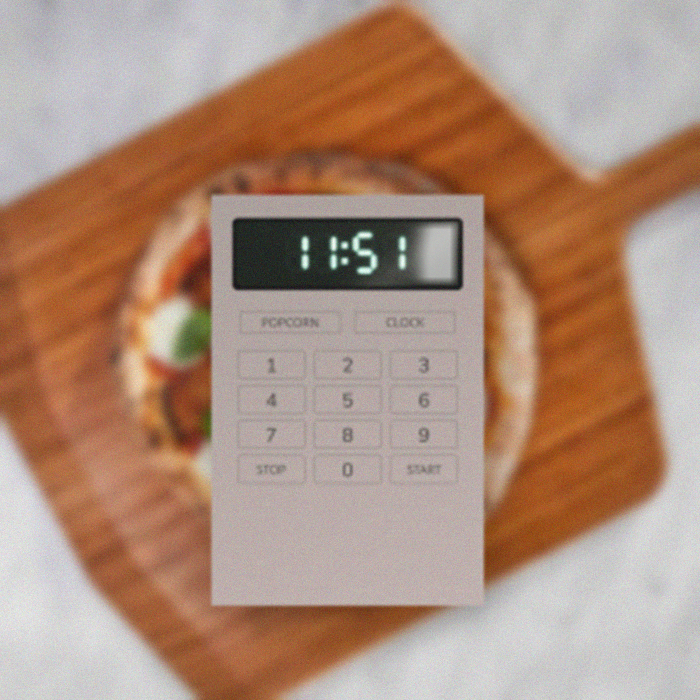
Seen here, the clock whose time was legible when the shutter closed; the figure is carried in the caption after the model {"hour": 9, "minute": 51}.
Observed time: {"hour": 11, "minute": 51}
